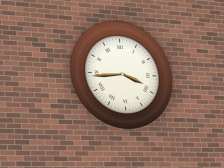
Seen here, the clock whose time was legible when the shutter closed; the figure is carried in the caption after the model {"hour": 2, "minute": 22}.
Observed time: {"hour": 3, "minute": 44}
